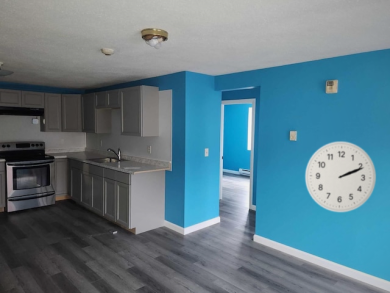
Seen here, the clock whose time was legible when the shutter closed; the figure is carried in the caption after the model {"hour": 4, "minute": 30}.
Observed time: {"hour": 2, "minute": 11}
